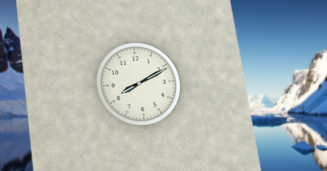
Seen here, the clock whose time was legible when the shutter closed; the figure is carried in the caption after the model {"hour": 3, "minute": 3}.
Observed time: {"hour": 8, "minute": 11}
